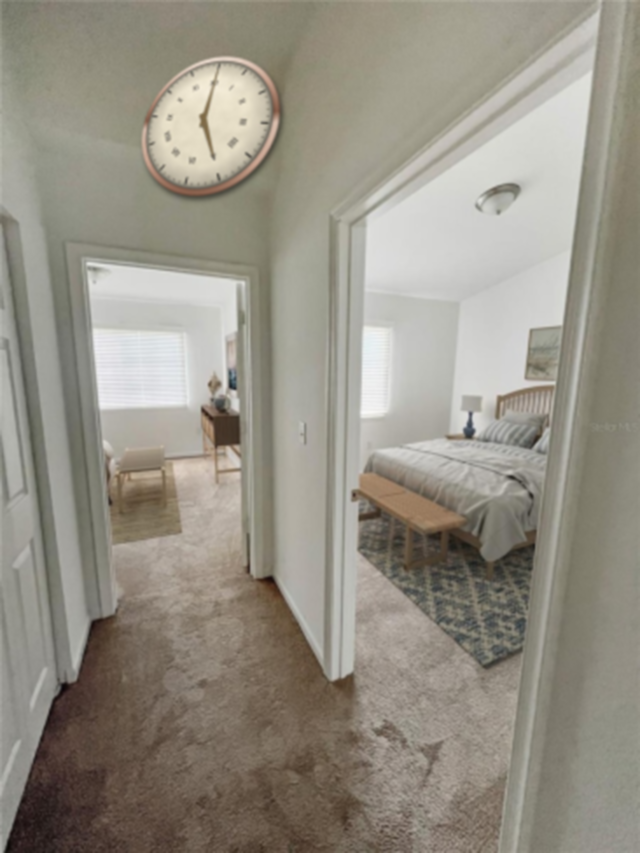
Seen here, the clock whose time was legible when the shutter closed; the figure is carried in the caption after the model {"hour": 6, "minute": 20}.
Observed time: {"hour": 5, "minute": 0}
